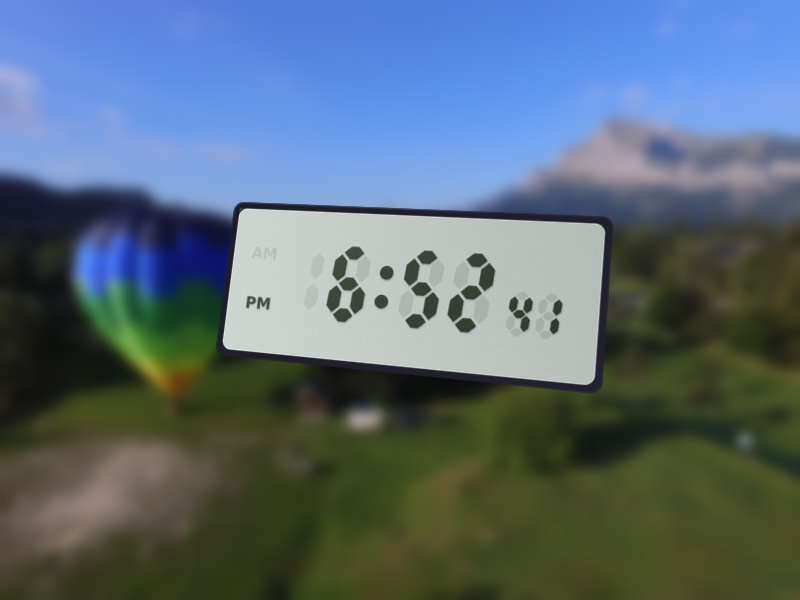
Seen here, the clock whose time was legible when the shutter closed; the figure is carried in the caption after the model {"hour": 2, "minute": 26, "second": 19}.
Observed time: {"hour": 6, "minute": 52, "second": 41}
